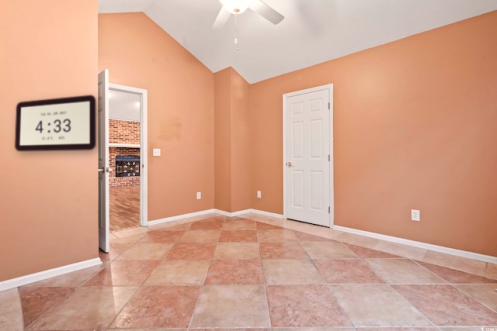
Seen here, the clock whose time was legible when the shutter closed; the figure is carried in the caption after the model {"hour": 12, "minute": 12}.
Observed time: {"hour": 4, "minute": 33}
